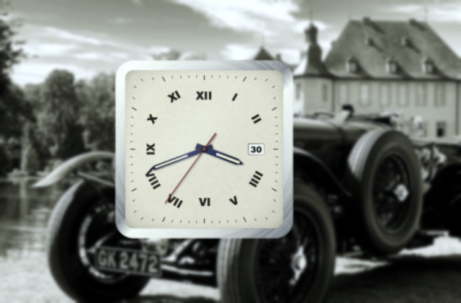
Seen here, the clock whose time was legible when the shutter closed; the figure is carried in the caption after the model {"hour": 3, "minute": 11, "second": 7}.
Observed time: {"hour": 3, "minute": 41, "second": 36}
